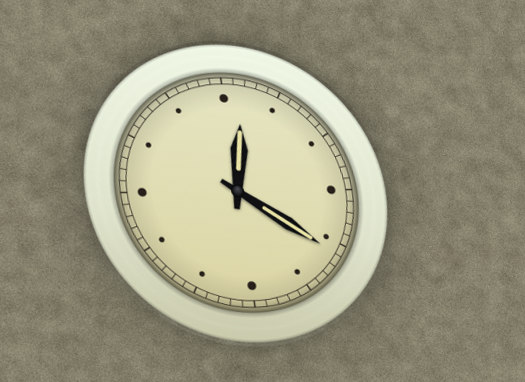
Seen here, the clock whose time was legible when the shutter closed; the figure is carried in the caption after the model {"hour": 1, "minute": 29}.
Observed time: {"hour": 12, "minute": 21}
